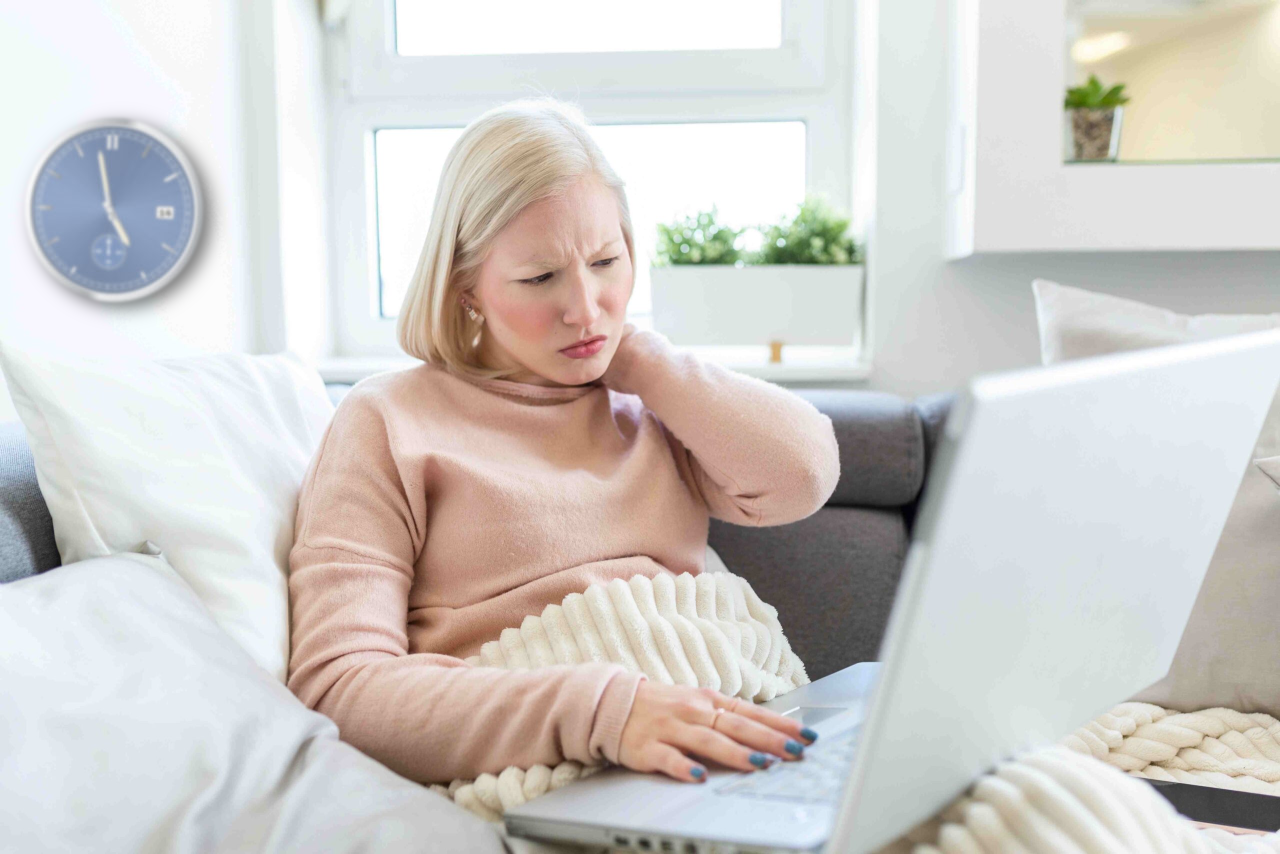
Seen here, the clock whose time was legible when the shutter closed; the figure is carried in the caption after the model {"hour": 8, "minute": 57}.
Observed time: {"hour": 4, "minute": 58}
